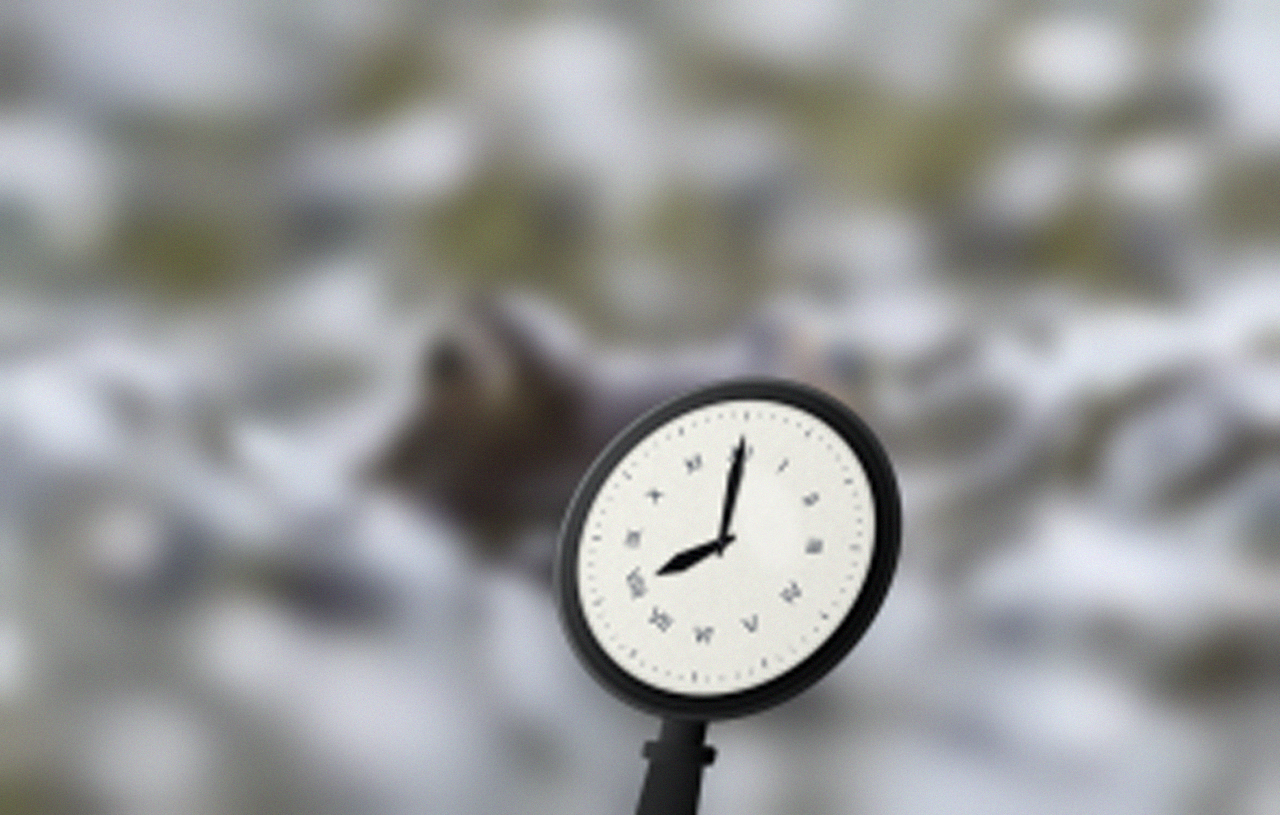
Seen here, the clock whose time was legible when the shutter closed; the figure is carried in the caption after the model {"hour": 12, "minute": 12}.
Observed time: {"hour": 8, "minute": 0}
